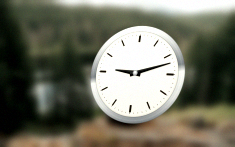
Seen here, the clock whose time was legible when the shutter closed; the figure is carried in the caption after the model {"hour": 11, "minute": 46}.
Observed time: {"hour": 9, "minute": 12}
